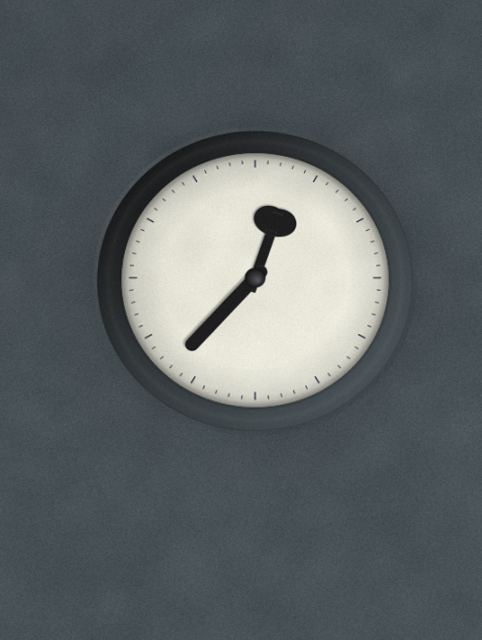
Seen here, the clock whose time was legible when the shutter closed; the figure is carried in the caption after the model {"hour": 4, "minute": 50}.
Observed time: {"hour": 12, "minute": 37}
